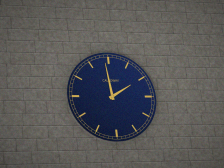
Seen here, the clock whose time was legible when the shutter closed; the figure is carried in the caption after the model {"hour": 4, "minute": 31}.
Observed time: {"hour": 1, "minute": 59}
